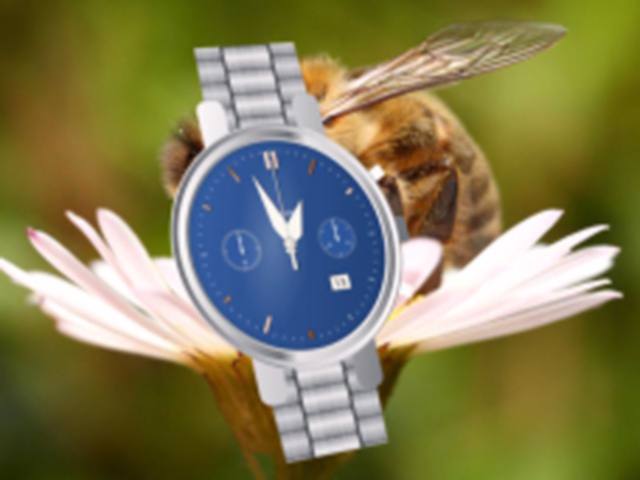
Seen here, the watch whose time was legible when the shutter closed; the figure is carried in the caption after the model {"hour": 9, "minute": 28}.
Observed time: {"hour": 12, "minute": 57}
